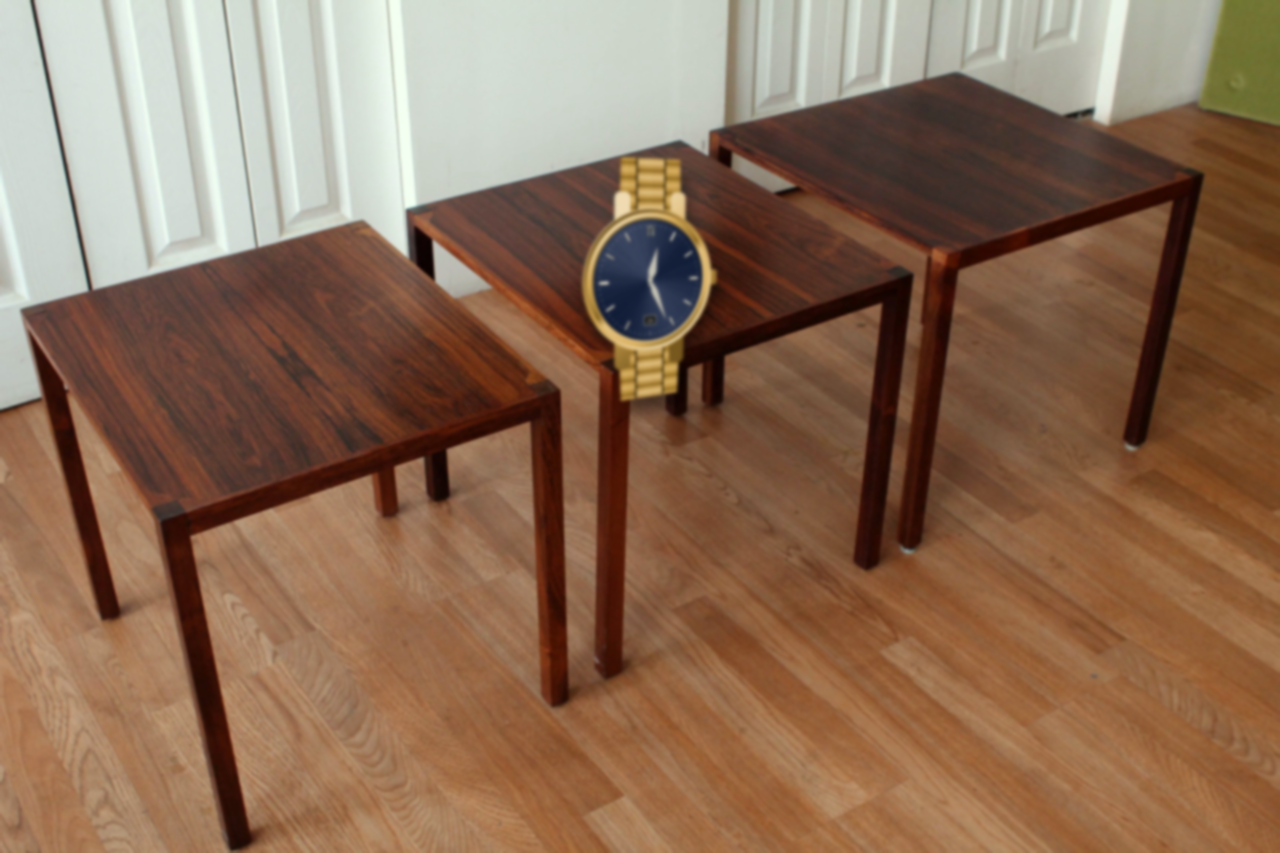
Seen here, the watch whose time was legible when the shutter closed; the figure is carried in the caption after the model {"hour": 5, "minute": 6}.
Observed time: {"hour": 12, "minute": 26}
